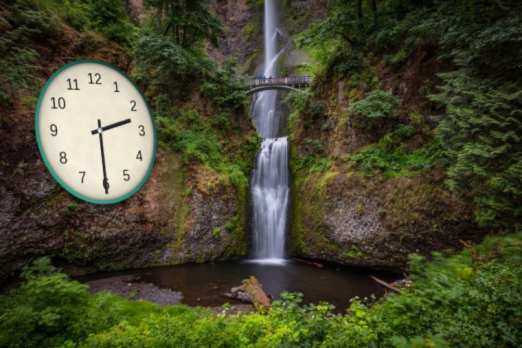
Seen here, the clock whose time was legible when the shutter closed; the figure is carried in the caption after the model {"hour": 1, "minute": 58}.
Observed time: {"hour": 2, "minute": 30}
